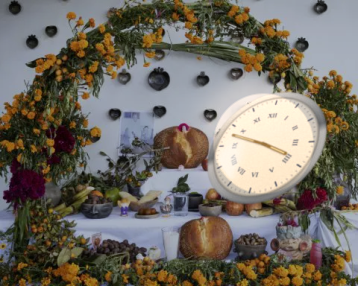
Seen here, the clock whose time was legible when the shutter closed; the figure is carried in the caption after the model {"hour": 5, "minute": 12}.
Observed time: {"hour": 3, "minute": 48}
